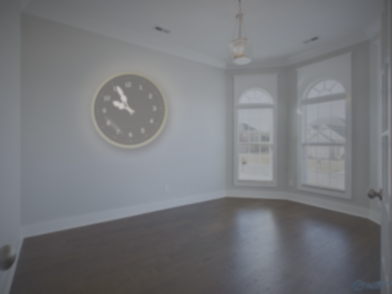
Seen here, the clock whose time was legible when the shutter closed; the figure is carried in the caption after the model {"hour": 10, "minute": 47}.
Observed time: {"hour": 9, "minute": 56}
